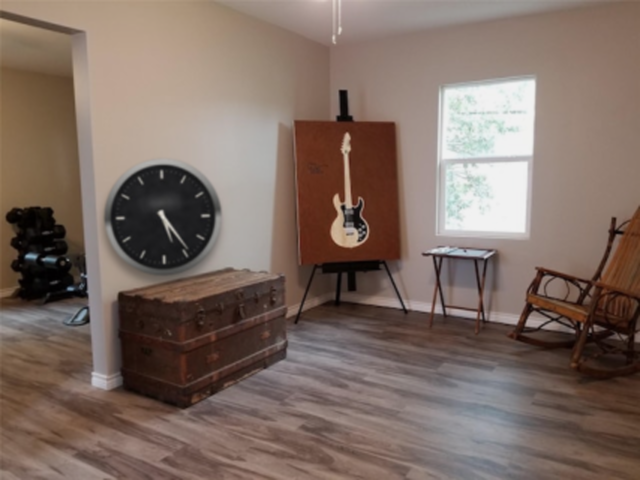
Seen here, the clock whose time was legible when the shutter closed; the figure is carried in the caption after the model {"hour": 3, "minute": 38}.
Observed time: {"hour": 5, "minute": 24}
